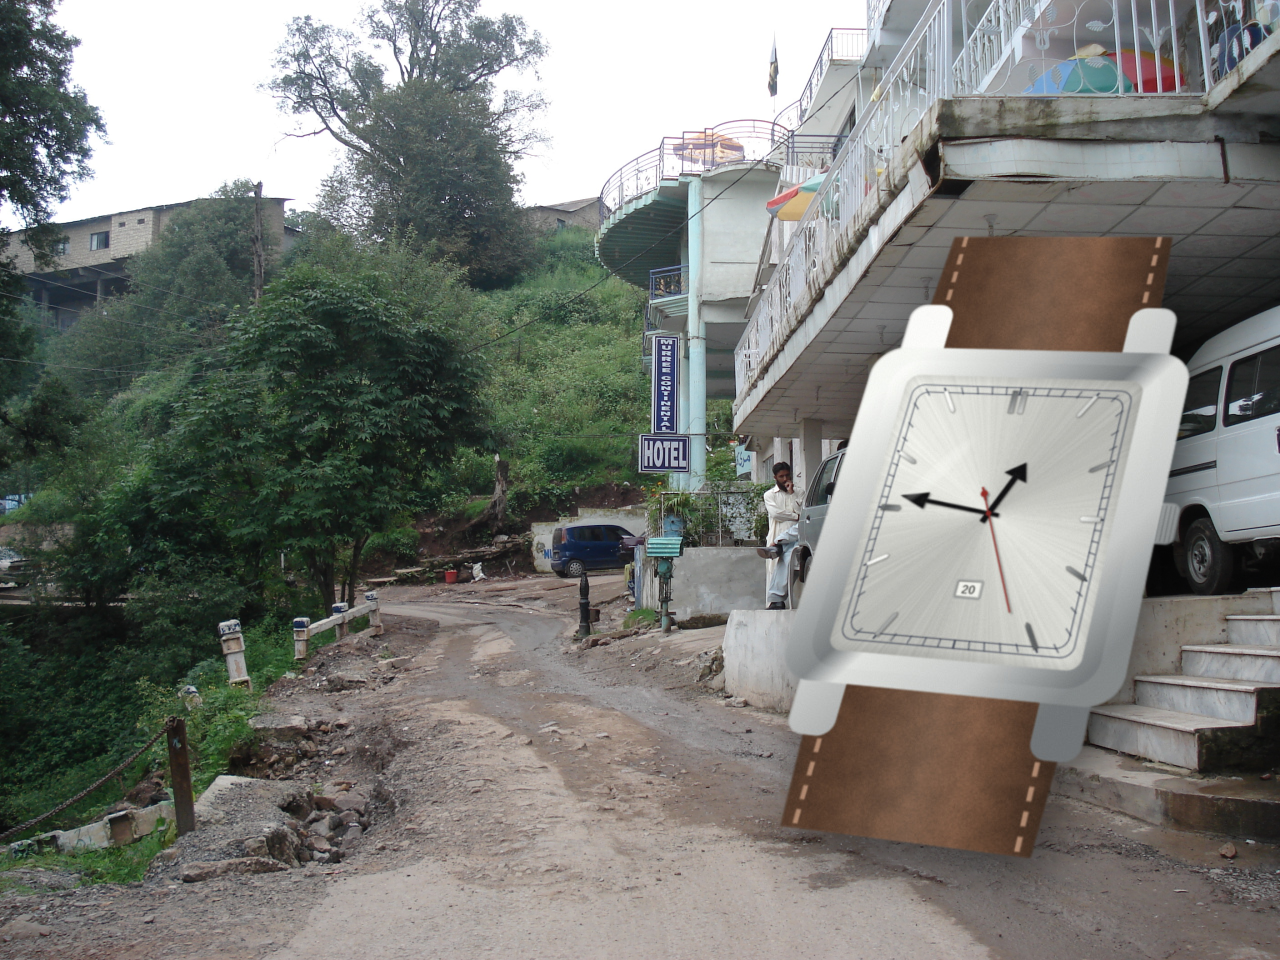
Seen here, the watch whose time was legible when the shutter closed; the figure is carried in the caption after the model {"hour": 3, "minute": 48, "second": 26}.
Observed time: {"hour": 12, "minute": 46, "second": 26}
